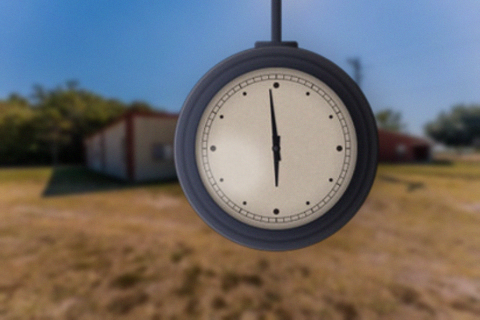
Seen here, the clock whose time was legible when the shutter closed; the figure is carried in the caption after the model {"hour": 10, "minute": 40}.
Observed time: {"hour": 5, "minute": 59}
